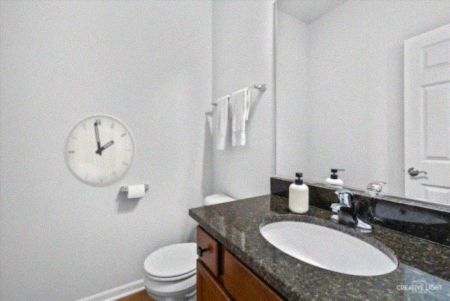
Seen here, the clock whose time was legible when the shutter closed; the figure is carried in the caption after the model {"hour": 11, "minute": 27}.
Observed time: {"hour": 1, "minute": 59}
